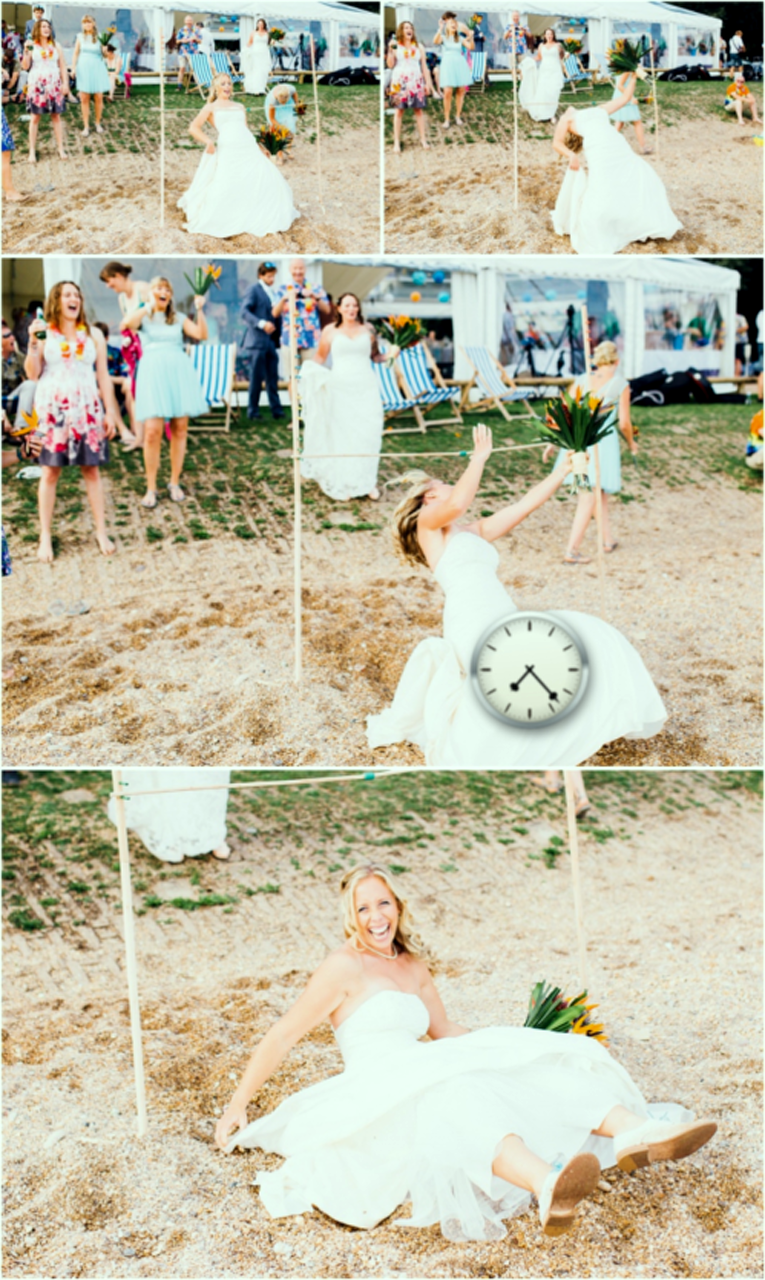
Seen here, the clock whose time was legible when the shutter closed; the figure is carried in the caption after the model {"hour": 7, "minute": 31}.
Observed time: {"hour": 7, "minute": 23}
